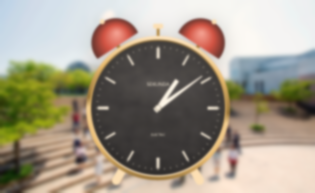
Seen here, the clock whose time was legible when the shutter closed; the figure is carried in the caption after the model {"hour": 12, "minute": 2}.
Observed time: {"hour": 1, "minute": 9}
